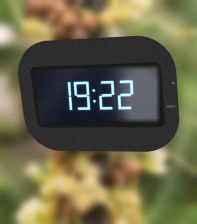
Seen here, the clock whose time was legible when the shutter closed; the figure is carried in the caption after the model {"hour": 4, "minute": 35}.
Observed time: {"hour": 19, "minute": 22}
